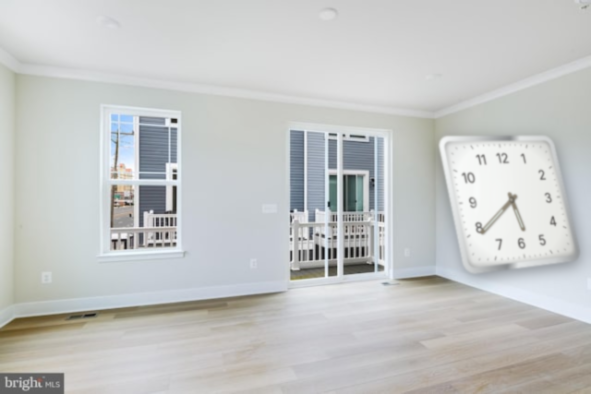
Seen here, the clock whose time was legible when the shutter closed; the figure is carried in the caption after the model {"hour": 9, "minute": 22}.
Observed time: {"hour": 5, "minute": 39}
